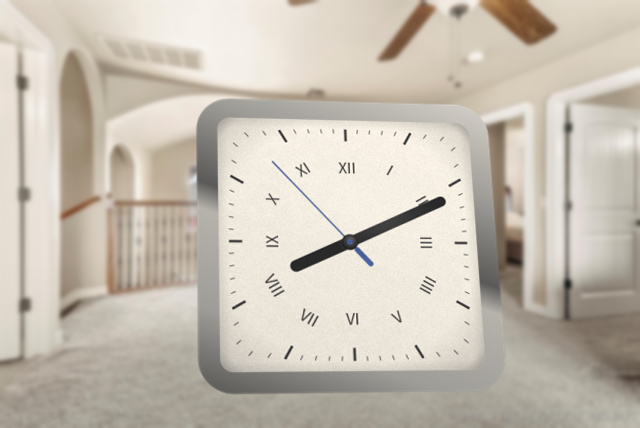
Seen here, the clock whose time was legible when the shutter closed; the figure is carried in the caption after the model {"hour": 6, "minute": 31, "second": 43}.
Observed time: {"hour": 8, "minute": 10, "second": 53}
